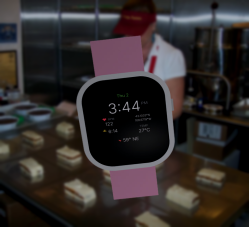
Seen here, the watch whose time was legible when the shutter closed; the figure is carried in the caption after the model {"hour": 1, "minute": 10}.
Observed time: {"hour": 3, "minute": 44}
